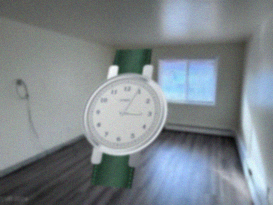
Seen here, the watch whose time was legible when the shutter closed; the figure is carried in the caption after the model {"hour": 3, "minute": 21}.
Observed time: {"hour": 3, "minute": 4}
